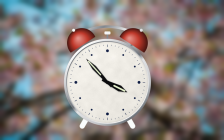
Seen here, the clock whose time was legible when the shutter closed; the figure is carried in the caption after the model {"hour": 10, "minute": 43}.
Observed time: {"hour": 3, "minute": 53}
